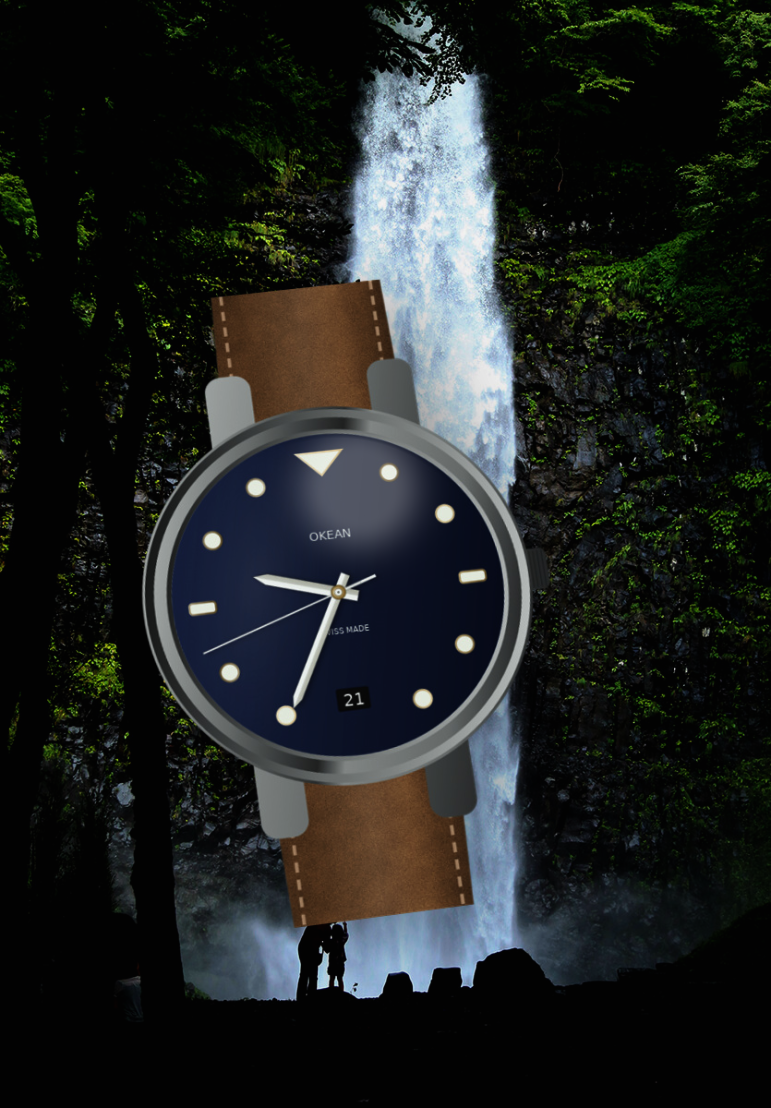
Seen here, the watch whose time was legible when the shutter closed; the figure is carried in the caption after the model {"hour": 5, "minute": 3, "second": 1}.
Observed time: {"hour": 9, "minute": 34, "second": 42}
